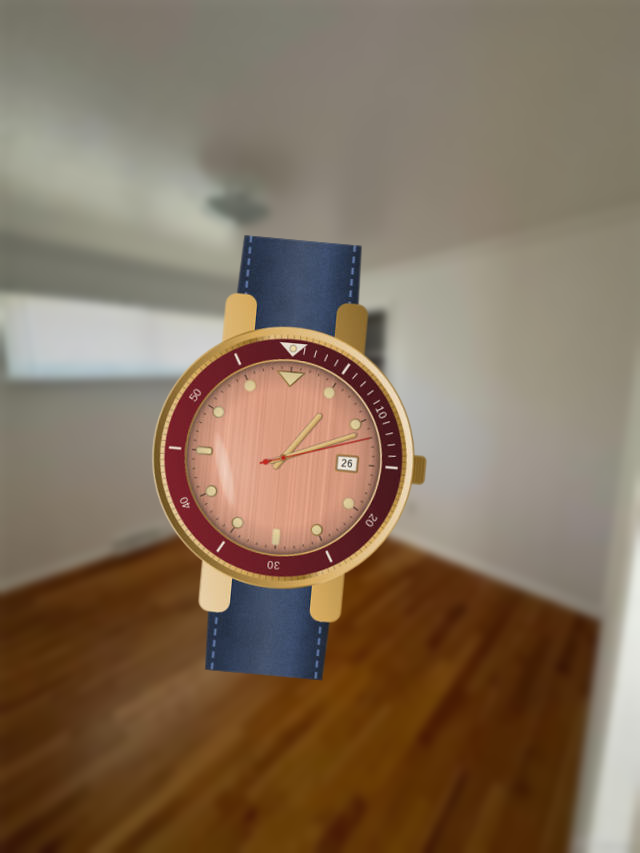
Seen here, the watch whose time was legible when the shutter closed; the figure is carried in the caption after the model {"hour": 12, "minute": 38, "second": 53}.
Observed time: {"hour": 1, "minute": 11, "second": 12}
